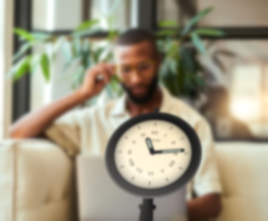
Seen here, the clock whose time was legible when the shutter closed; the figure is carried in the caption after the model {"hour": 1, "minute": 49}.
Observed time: {"hour": 11, "minute": 14}
